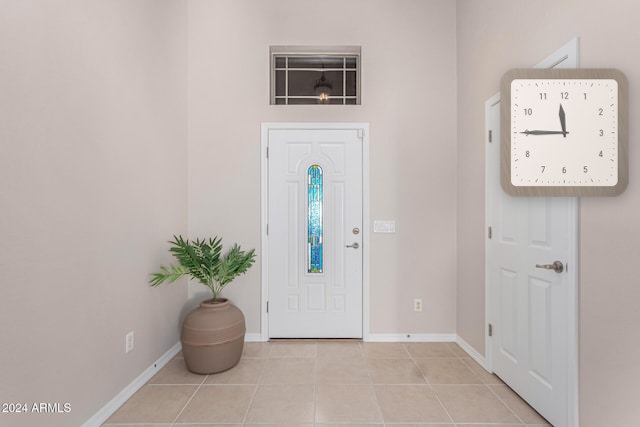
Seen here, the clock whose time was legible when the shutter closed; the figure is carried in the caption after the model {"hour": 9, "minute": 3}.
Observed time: {"hour": 11, "minute": 45}
